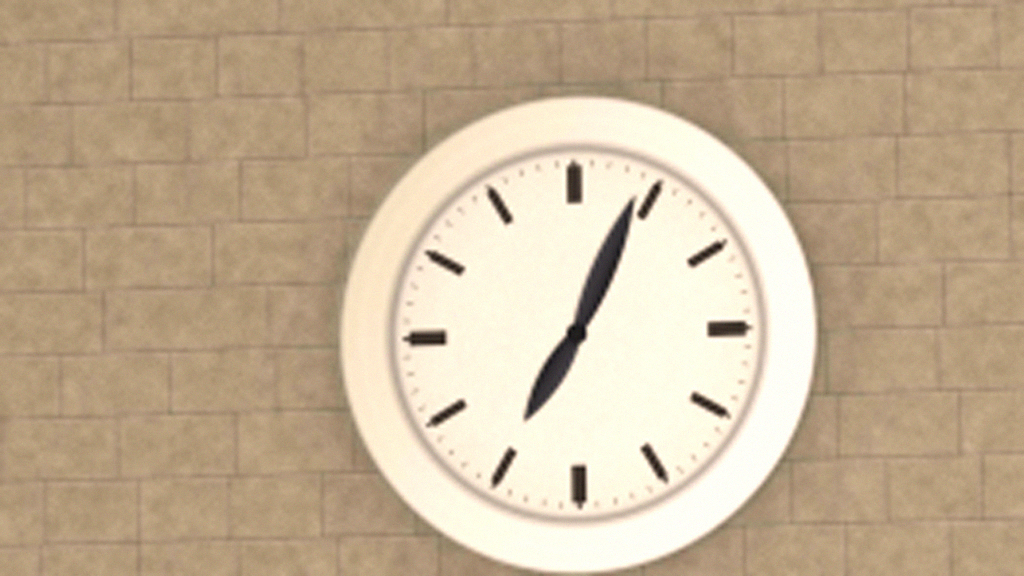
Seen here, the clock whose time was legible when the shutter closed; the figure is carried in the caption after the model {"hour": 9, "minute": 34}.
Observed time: {"hour": 7, "minute": 4}
